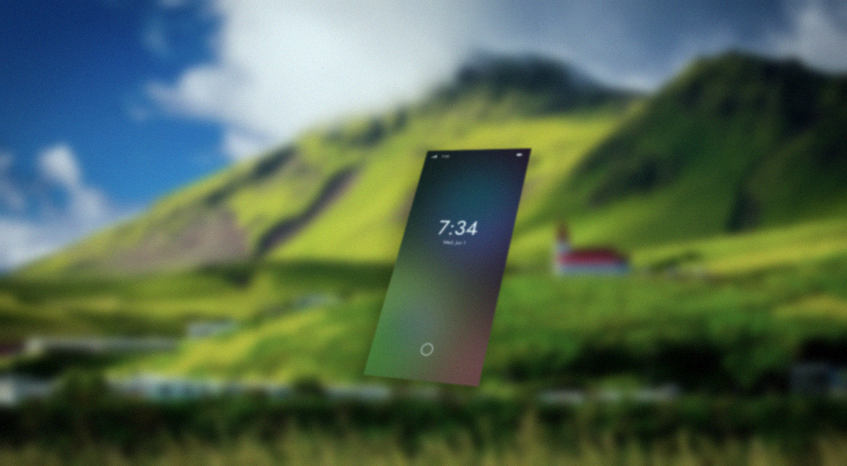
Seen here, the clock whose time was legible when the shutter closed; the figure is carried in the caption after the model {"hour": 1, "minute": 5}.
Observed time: {"hour": 7, "minute": 34}
